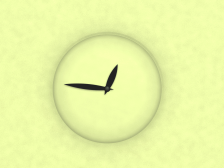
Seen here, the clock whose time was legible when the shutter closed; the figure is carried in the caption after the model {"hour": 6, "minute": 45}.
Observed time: {"hour": 12, "minute": 46}
